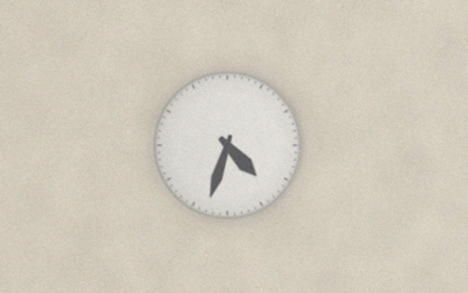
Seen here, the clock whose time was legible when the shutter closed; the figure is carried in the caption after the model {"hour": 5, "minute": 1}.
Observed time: {"hour": 4, "minute": 33}
